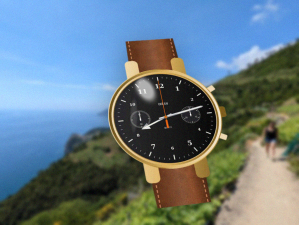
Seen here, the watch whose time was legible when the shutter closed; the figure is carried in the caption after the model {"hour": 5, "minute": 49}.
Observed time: {"hour": 8, "minute": 13}
